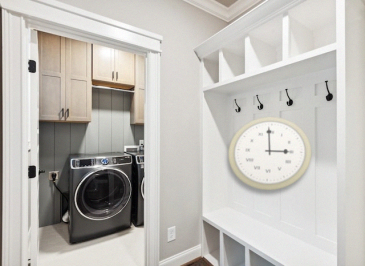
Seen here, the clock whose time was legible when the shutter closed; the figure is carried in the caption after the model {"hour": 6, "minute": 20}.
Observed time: {"hour": 2, "minute": 59}
